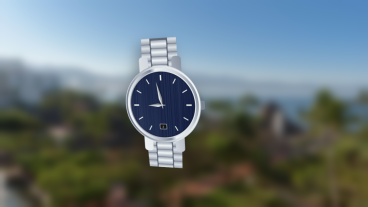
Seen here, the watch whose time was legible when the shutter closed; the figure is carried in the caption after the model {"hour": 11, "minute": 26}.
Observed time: {"hour": 8, "minute": 58}
